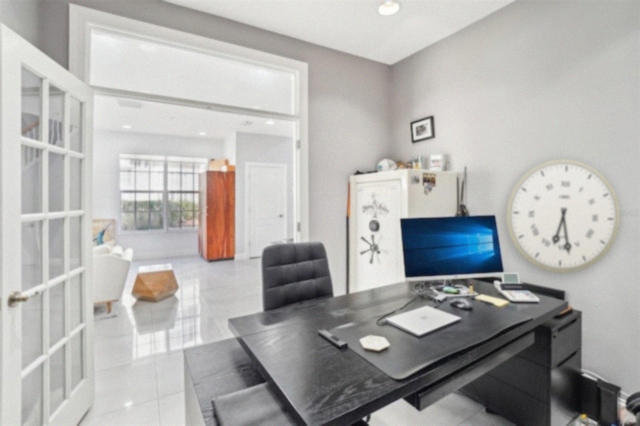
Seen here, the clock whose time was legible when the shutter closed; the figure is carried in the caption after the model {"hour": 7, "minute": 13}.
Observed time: {"hour": 6, "minute": 28}
